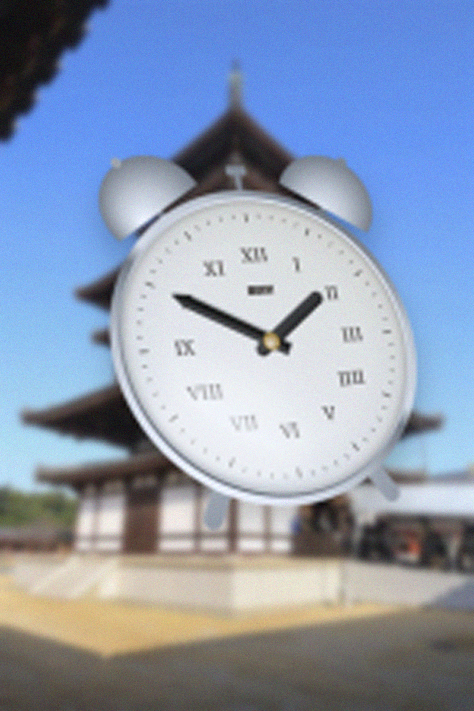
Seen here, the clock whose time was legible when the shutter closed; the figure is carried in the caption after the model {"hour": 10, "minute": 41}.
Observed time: {"hour": 1, "minute": 50}
